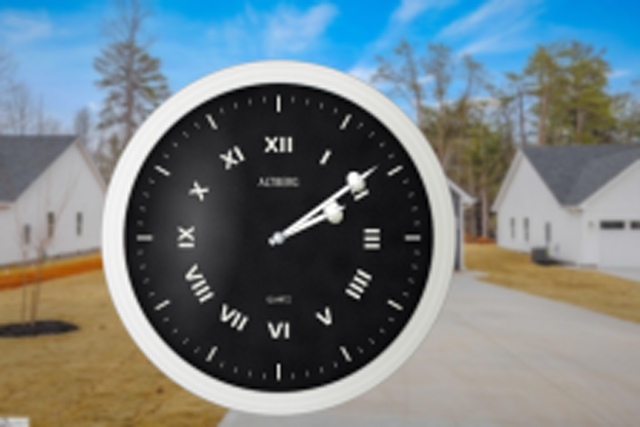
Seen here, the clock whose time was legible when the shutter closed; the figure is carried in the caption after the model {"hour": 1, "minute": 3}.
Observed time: {"hour": 2, "minute": 9}
